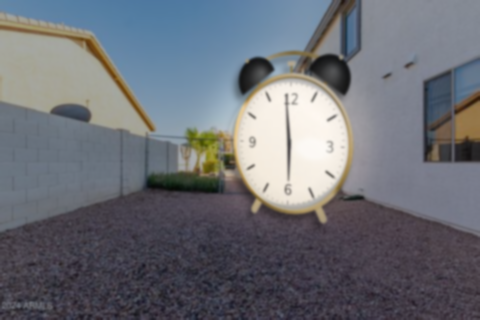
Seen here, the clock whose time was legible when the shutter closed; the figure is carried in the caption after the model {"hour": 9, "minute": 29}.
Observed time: {"hour": 5, "minute": 59}
